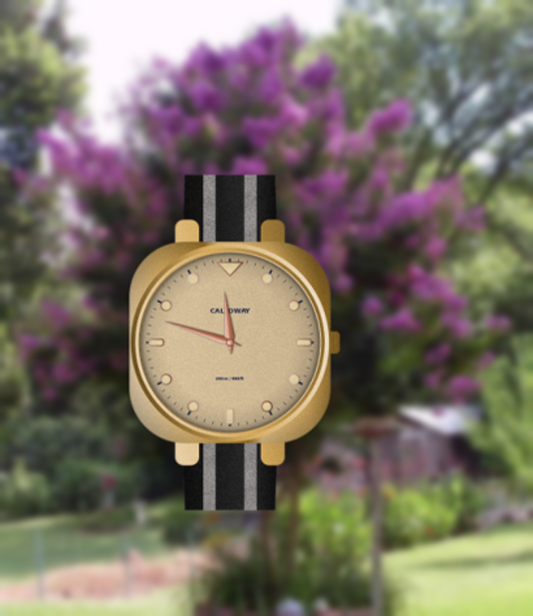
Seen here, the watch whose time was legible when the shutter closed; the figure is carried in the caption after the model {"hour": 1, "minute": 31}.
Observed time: {"hour": 11, "minute": 48}
